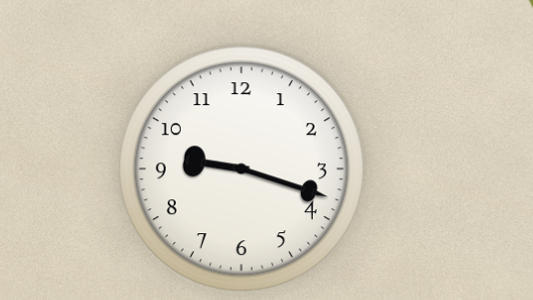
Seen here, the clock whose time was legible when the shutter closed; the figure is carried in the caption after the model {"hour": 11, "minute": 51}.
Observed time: {"hour": 9, "minute": 18}
